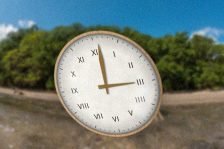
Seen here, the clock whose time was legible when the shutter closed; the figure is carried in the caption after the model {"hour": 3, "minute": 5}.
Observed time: {"hour": 3, "minute": 1}
